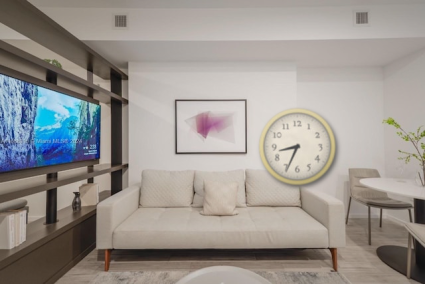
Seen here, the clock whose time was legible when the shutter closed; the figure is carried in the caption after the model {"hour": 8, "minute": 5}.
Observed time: {"hour": 8, "minute": 34}
